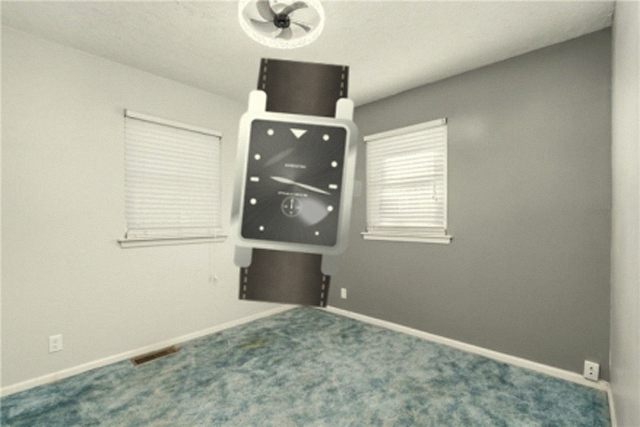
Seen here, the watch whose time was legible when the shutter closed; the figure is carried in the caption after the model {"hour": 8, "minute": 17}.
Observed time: {"hour": 9, "minute": 17}
